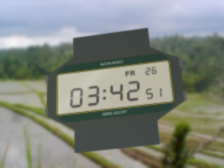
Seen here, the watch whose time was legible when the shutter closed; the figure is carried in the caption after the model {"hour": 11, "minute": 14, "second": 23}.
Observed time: {"hour": 3, "minute": 42, "second": 51}
